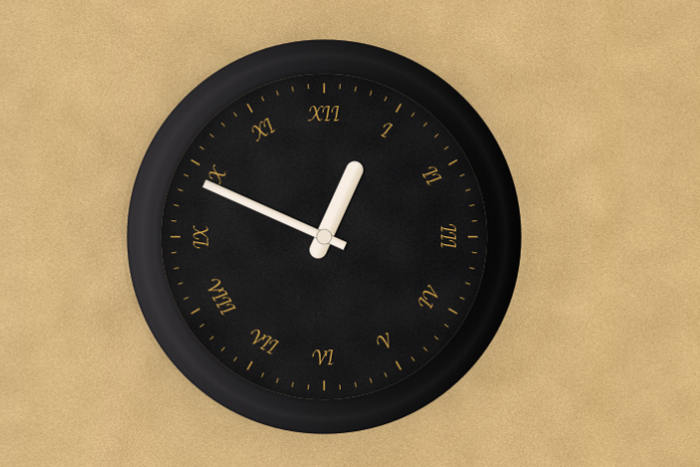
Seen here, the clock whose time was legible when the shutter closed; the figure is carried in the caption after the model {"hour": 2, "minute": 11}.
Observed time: {"hour": 12, "minute": 49}
